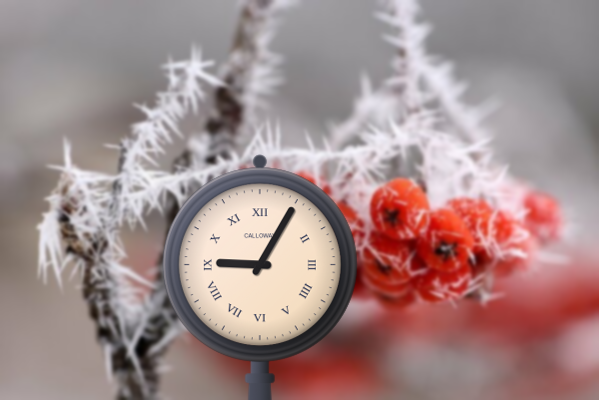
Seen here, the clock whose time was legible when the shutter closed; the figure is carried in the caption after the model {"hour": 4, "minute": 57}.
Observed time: {"hour": 9, "minute": 5}
